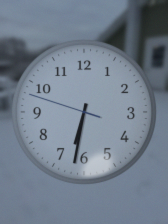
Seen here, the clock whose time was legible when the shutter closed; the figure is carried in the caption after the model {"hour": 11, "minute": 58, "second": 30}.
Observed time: {"hour": 6, "minute": 31, "second": 48}
